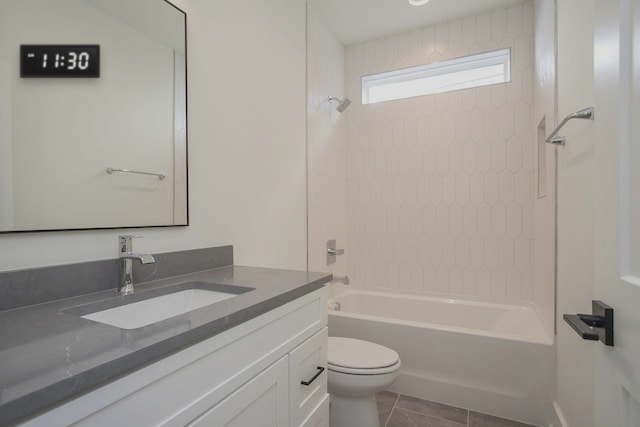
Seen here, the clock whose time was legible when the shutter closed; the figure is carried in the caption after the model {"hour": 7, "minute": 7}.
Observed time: {"hour": 11, "minute": 30}
